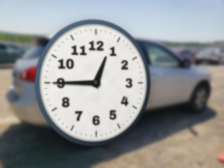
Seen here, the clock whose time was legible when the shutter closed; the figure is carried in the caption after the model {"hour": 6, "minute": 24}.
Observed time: {"hour": 12, "minute": 45}
